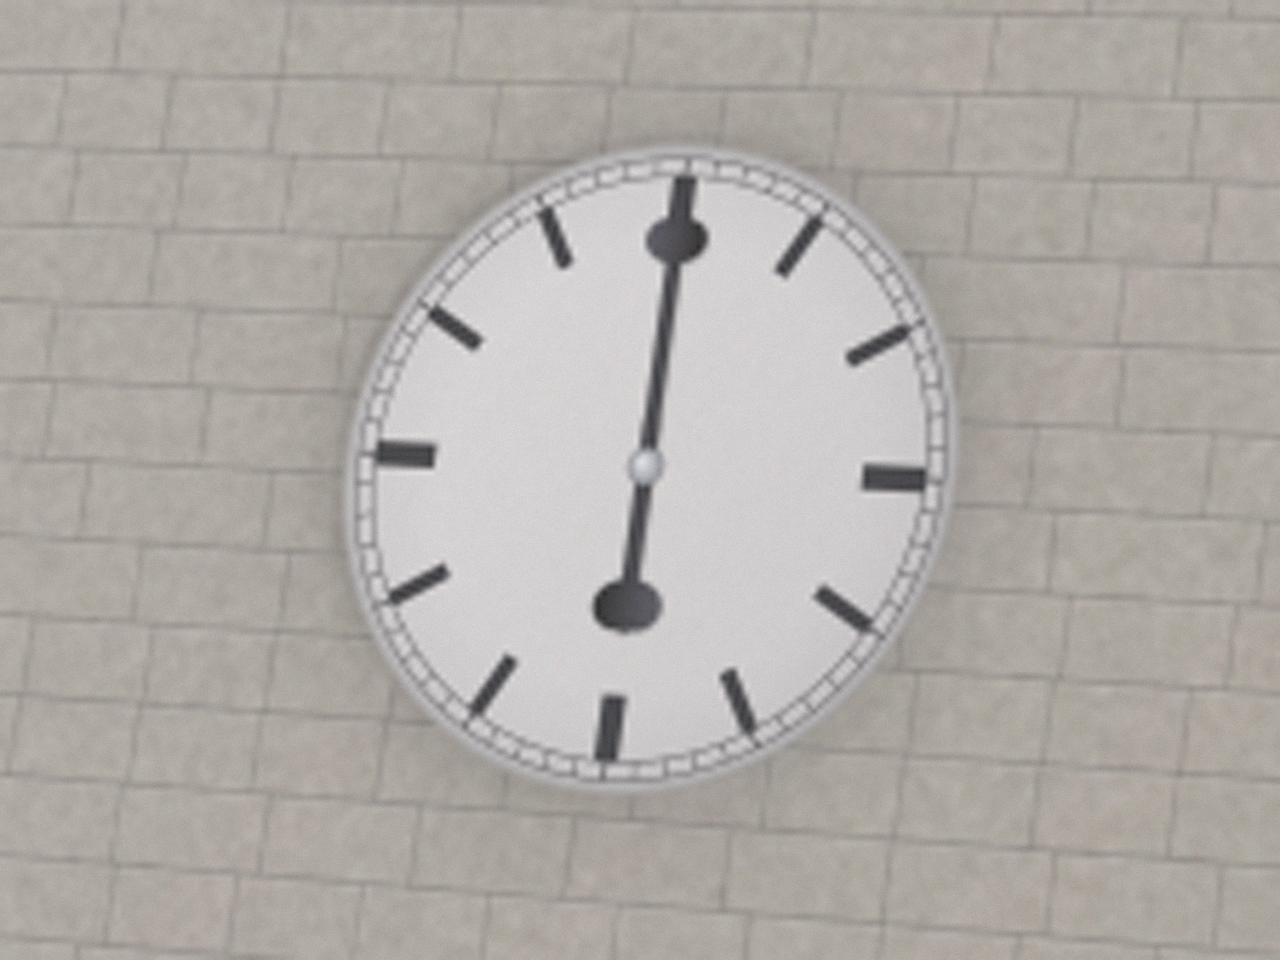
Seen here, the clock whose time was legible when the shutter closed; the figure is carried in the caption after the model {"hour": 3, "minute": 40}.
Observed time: {"hour": 6, "minute": 0}
